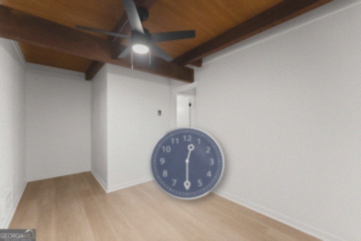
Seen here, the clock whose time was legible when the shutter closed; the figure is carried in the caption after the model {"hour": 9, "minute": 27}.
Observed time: {"hour": 12, "minute": 30}
